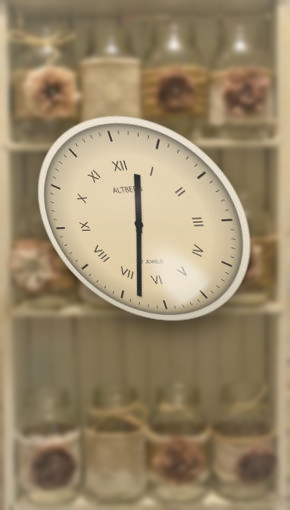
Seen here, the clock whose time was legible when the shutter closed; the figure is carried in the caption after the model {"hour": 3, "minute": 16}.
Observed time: {"hour": 12, "minute": 33}
